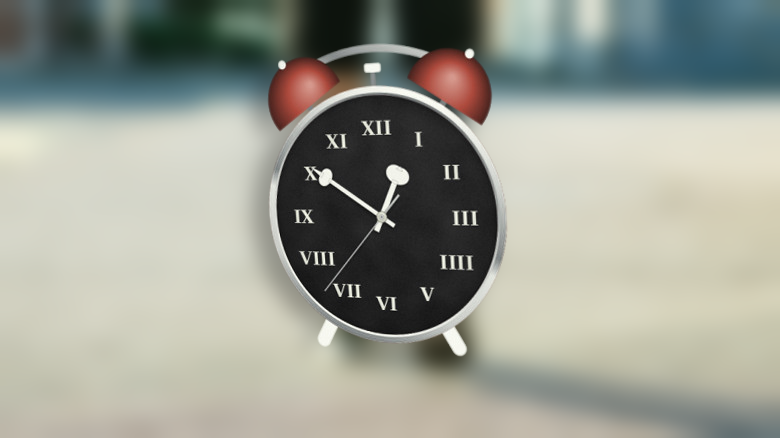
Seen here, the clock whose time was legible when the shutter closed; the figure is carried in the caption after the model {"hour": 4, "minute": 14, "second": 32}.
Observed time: {"hour": 12, "minute": 50, "second": 37}
